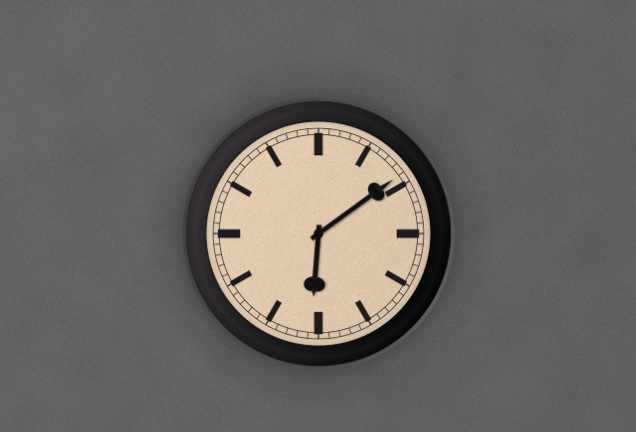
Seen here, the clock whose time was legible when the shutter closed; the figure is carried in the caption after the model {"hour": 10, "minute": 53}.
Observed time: {"hour": 6, "minute": 9}
